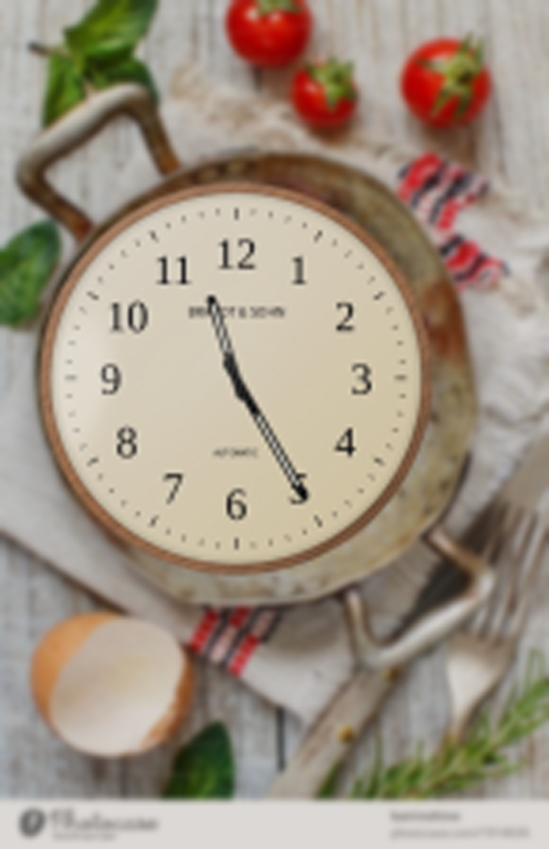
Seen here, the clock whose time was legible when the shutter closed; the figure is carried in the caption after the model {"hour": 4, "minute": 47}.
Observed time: {"hour": 11, "minute": 25}
